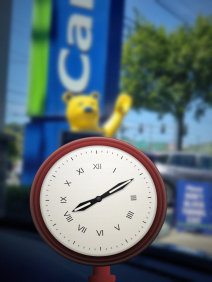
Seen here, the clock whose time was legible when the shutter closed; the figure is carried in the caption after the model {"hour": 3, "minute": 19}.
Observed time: {"hour": 8, "minute": 10}
